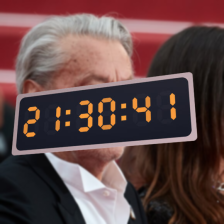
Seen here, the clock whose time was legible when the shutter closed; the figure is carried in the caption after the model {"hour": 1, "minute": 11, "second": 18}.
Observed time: {"hour": 21, "minute": 30, "second": 41}
